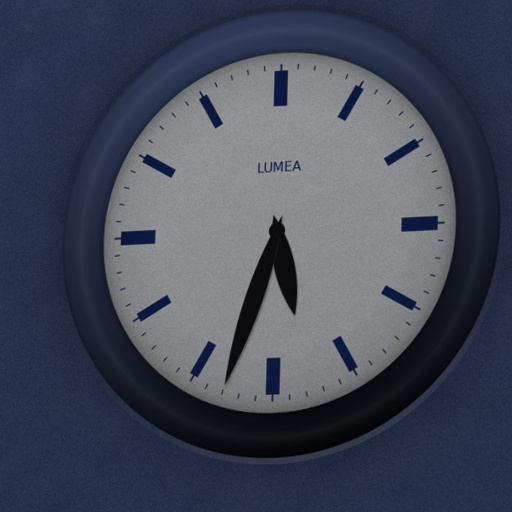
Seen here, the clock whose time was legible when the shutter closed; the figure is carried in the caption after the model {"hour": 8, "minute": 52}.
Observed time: {"hour": 5, "minute": 33}
